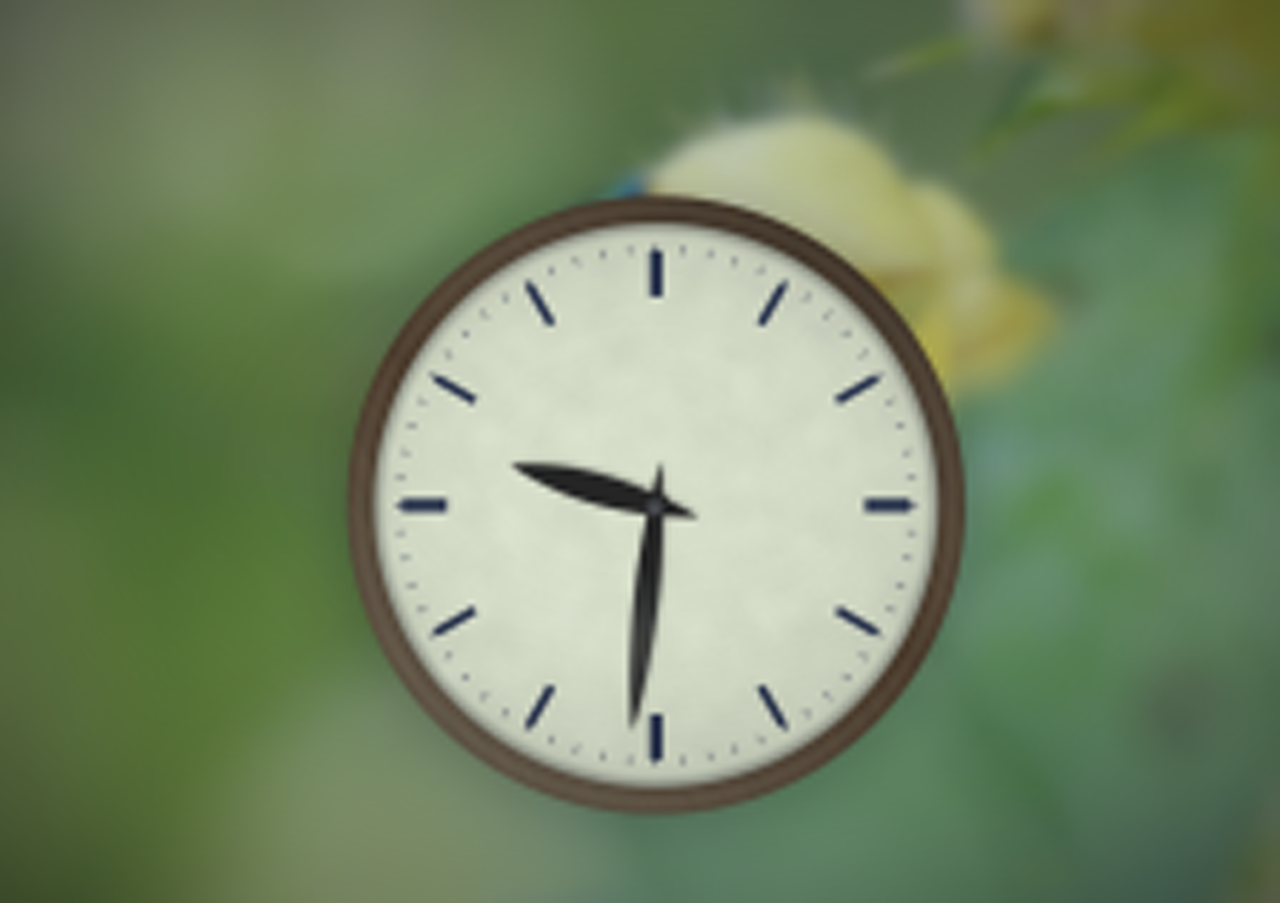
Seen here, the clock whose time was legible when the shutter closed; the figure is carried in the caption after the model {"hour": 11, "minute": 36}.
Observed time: {"hour": 9, "minute": 31}
